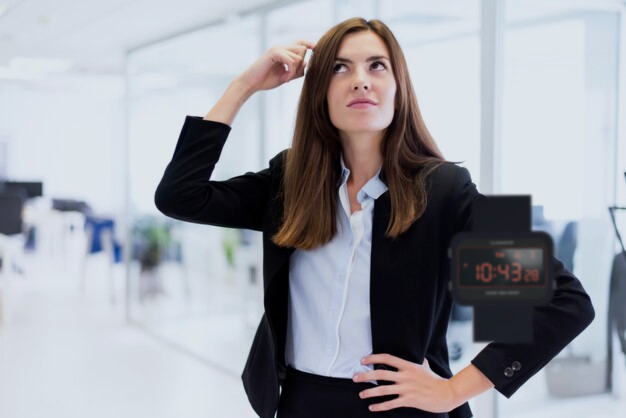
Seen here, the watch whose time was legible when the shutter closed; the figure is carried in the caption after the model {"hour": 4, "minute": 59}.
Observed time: {"hour": 10, "minute": 43}
